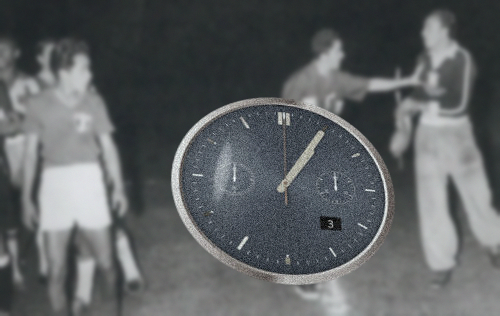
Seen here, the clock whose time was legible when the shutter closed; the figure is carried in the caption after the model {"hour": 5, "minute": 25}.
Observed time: {"hour": 1, "minute": 5}
